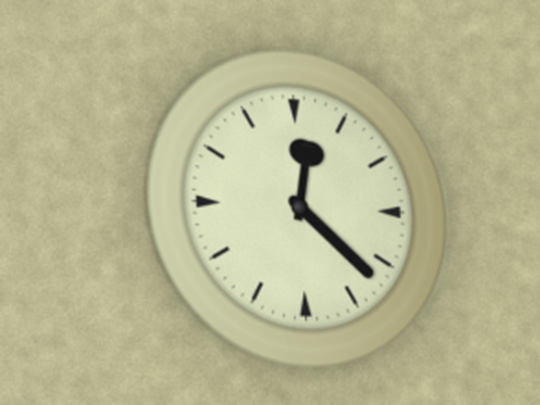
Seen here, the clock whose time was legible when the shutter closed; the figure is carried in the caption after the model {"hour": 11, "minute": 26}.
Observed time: {"hour": 12, "minute": 22}
